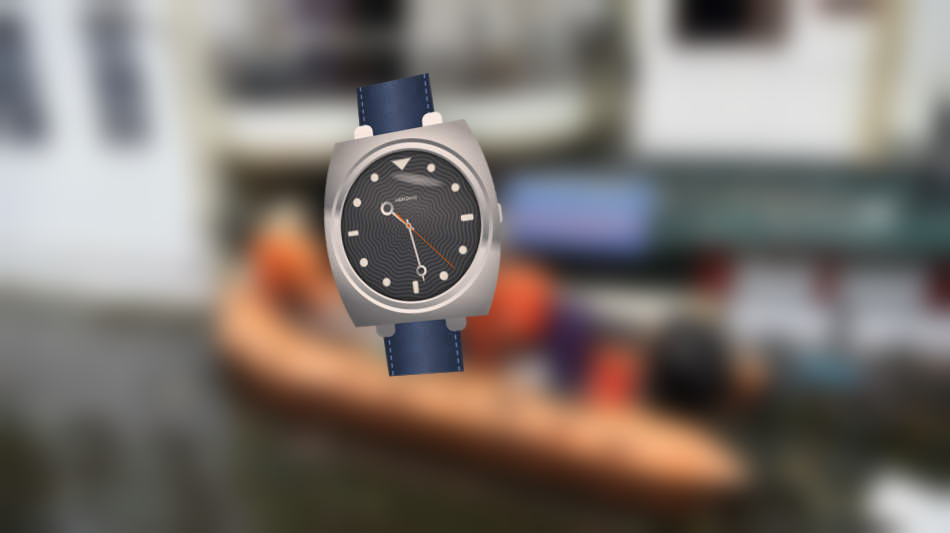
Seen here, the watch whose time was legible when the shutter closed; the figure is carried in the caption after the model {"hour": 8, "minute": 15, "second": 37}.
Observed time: {"hour": 10, "minute": 28, "second": 23}
